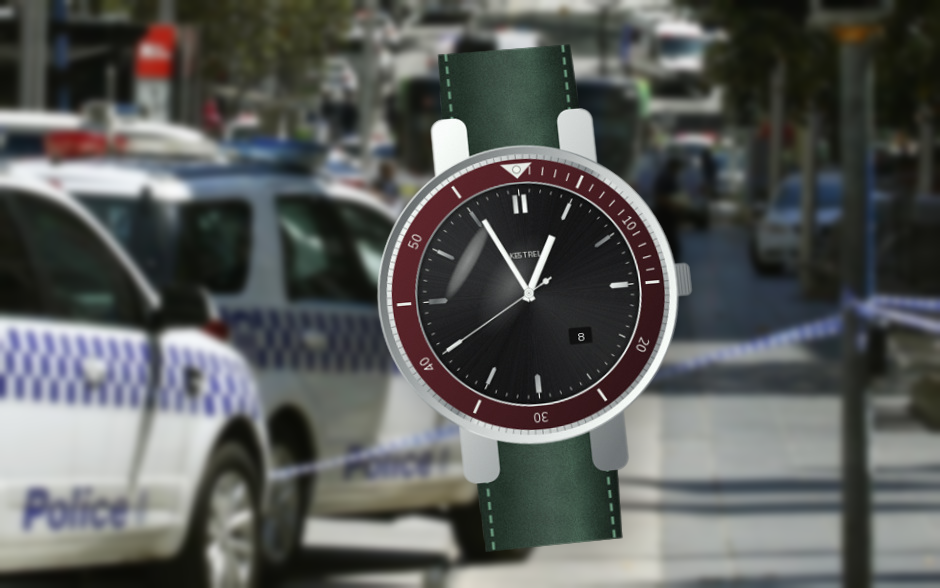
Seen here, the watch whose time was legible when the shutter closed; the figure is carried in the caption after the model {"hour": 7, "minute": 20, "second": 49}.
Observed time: {"hour": 12, "minute": 55, "second": 40}
